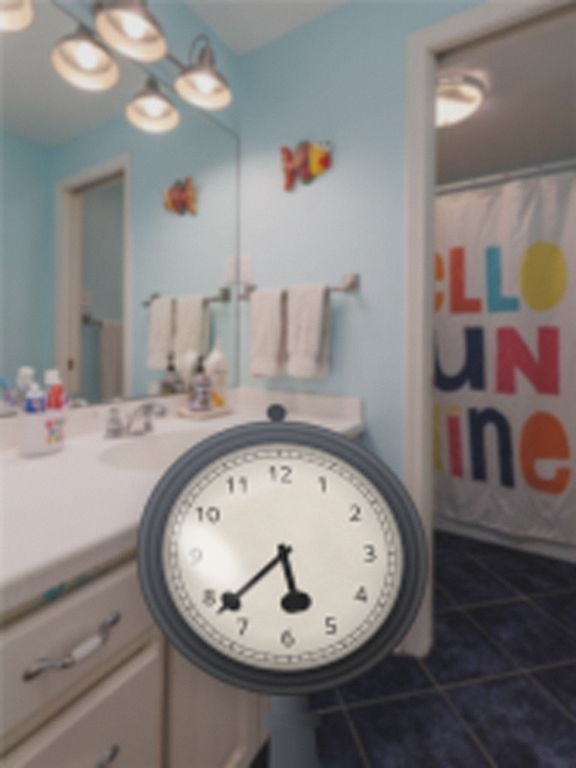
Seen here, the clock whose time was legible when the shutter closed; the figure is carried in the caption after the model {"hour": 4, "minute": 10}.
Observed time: {"hour": 5, "minute": 38}
